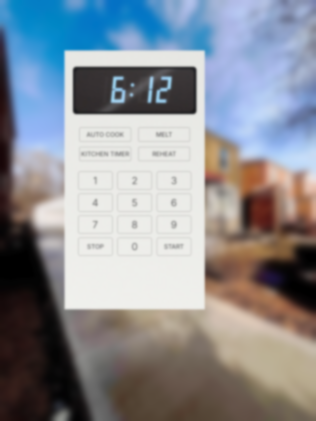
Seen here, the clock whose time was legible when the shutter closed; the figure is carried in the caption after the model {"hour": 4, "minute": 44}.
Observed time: {"hour": 6, "minute": 12}
